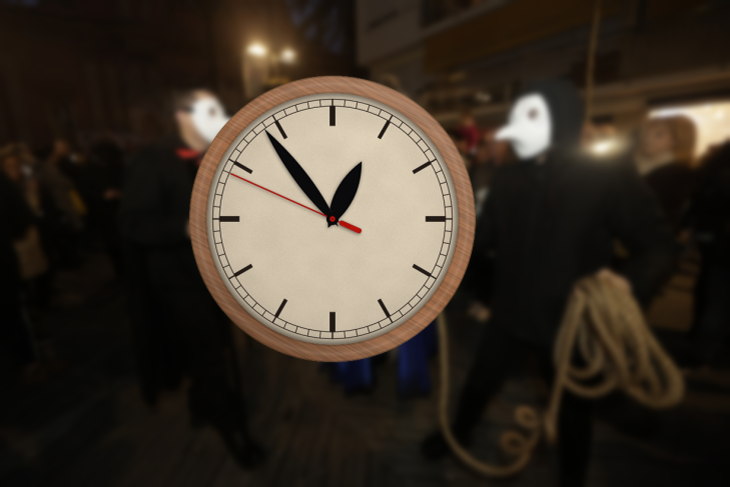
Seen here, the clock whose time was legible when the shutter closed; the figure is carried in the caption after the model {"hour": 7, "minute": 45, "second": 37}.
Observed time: {"hour": 12, "minute": 53, "second": 49}
